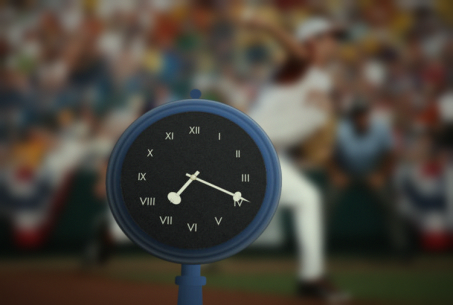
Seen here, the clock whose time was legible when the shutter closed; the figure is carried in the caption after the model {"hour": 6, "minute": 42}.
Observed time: {"hour": 7, "minute": 19}
